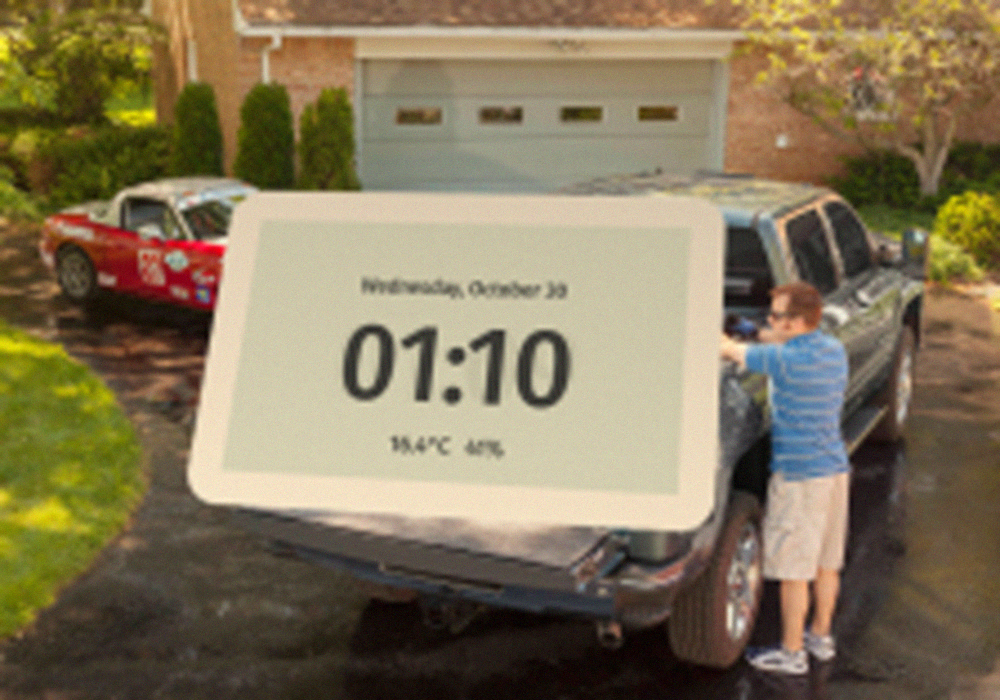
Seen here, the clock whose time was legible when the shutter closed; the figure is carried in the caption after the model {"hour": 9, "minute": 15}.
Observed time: {"hour": 1, "minute": 10}
